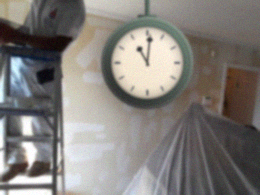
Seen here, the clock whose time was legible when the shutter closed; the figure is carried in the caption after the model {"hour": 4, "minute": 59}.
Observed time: {"hour": 11, "minute": 1}
